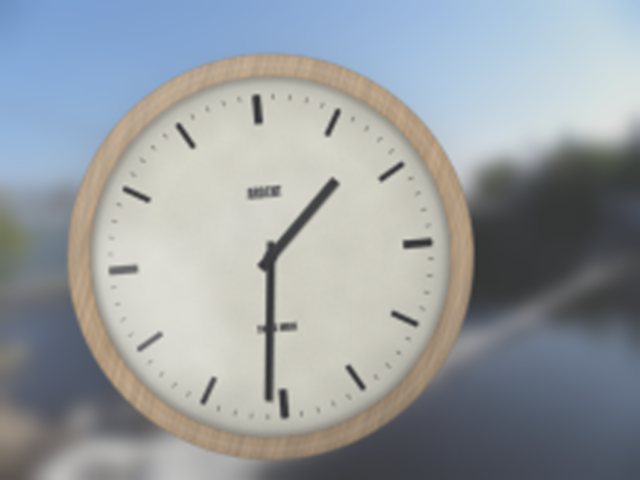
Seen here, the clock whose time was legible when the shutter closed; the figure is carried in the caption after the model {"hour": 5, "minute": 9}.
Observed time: {"hour": 1, "minute": 31}
